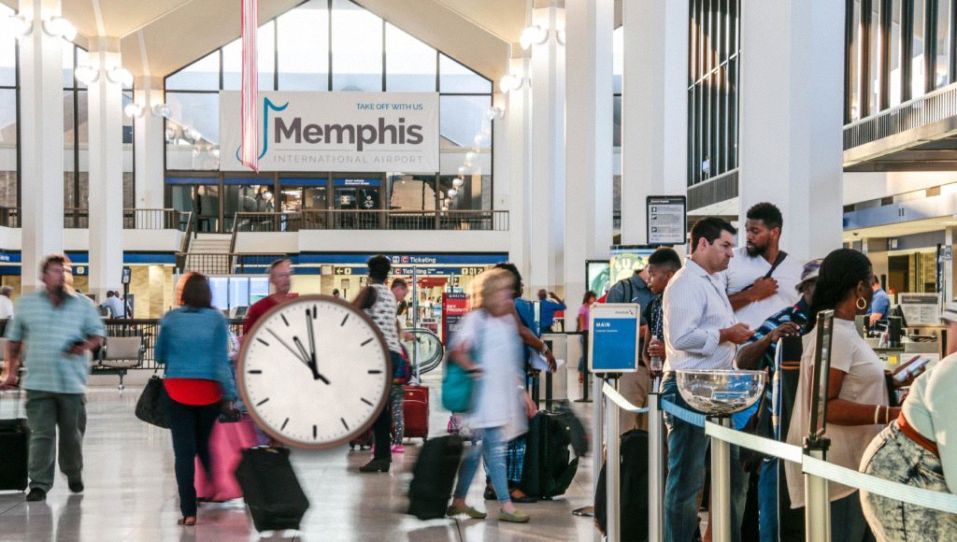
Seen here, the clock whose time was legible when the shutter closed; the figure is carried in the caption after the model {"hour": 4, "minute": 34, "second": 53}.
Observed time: {"hour": 10, "minute": 58, "second": 52}
